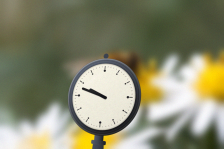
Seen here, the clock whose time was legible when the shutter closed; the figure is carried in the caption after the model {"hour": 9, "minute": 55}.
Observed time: {"hour": 9, "minute": 48}
